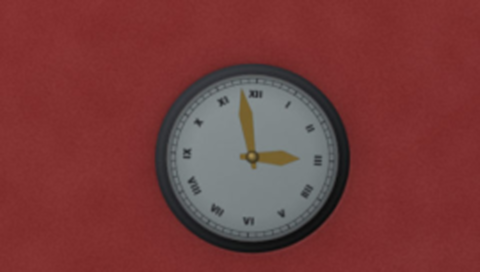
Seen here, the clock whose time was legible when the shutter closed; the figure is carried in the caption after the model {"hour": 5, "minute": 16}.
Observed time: {"hour": 2, "minute": 58}
